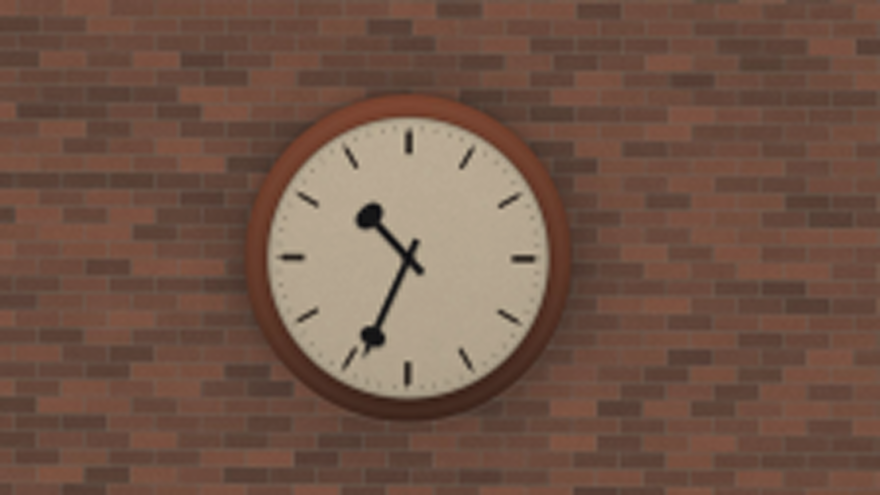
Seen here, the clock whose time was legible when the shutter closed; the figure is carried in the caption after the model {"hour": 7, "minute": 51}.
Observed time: {"hour": 10, "minute": 34}
